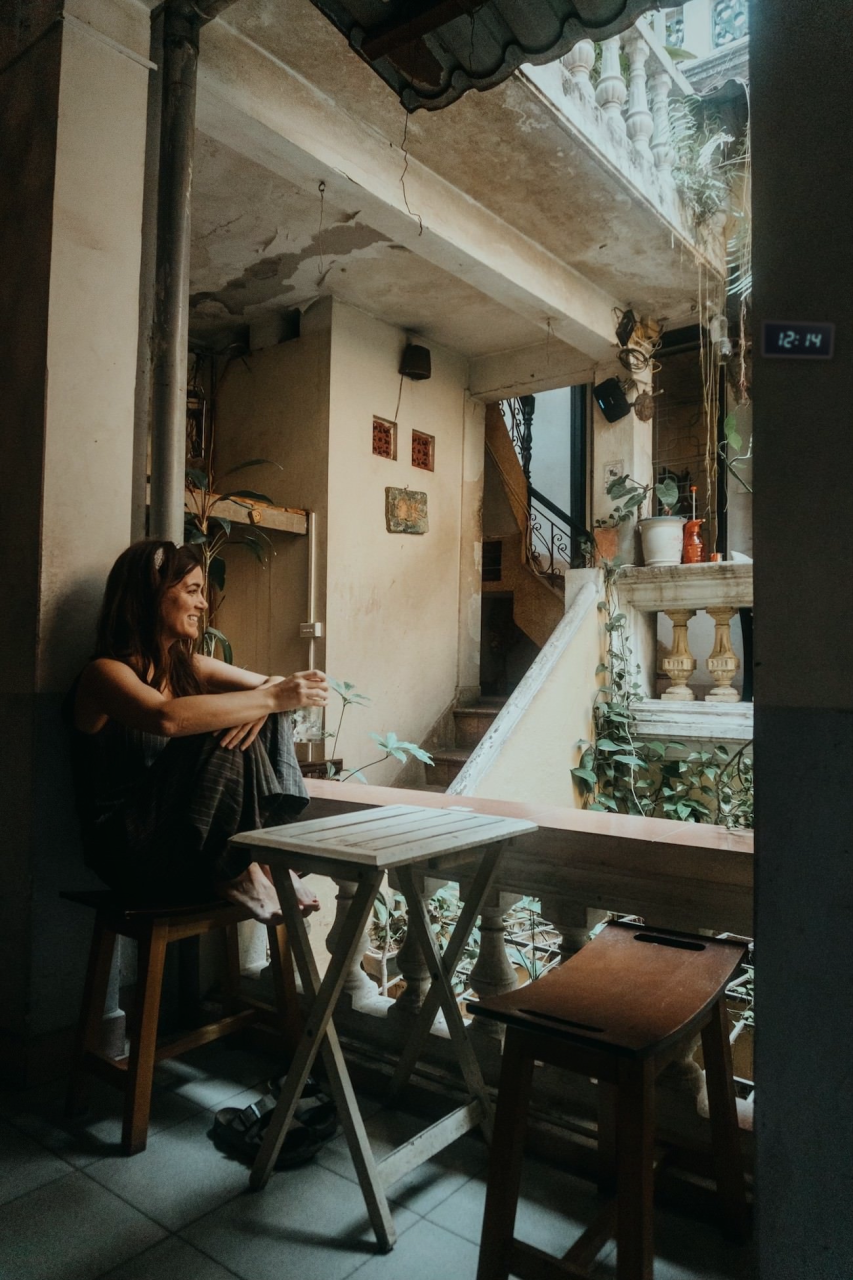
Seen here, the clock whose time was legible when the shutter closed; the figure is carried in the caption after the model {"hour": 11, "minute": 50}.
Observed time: {"hour": 12, "minute": 14}
